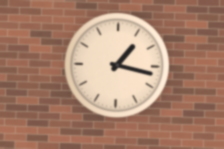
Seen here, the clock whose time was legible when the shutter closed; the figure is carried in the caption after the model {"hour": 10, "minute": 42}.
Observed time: {"hour": 1, "minute": 17}
